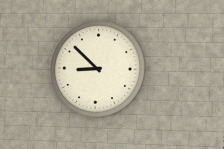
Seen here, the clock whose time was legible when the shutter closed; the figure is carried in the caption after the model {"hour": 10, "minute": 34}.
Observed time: {"hour": 8, "minute": 52}
